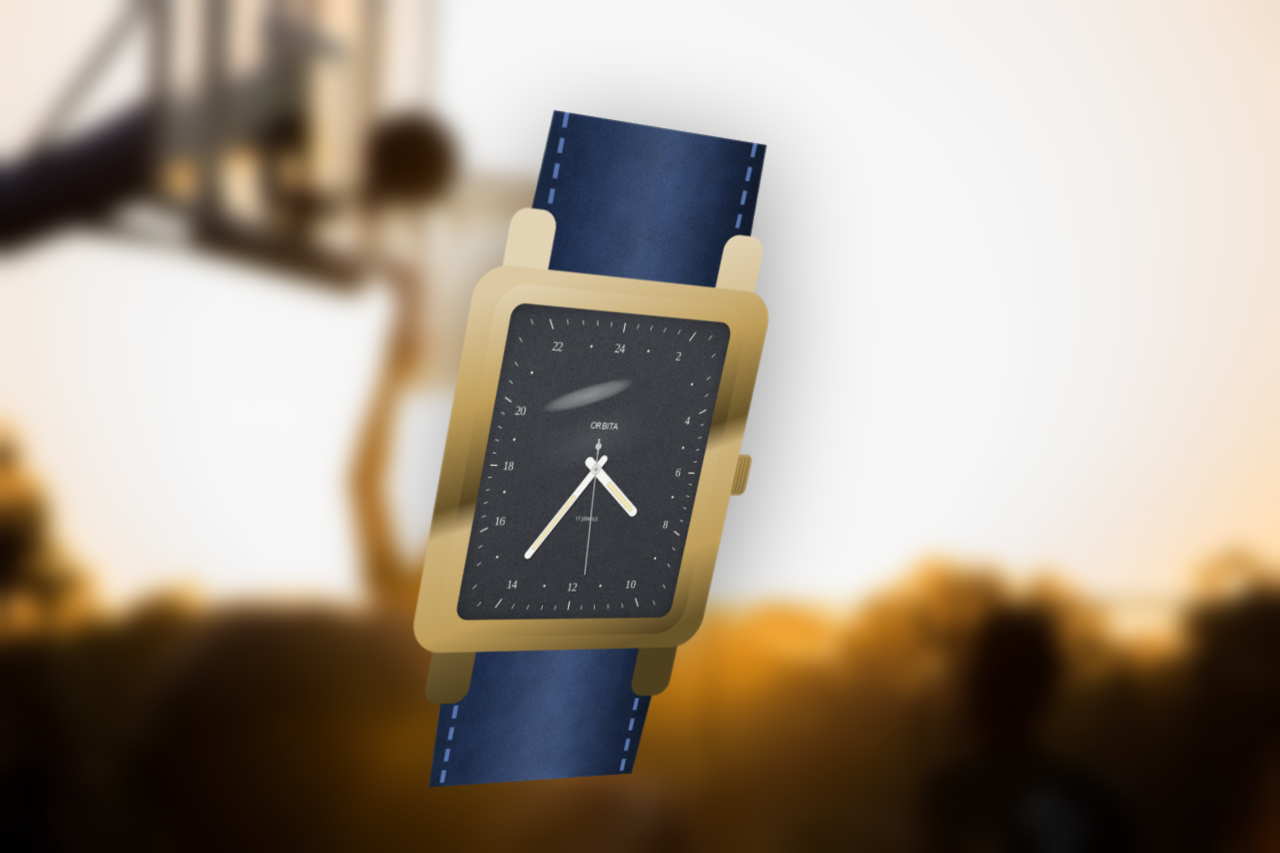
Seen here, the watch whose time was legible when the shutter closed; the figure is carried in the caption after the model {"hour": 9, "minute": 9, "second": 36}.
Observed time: {"hour": 8, "minute": 35, "second": 29}
